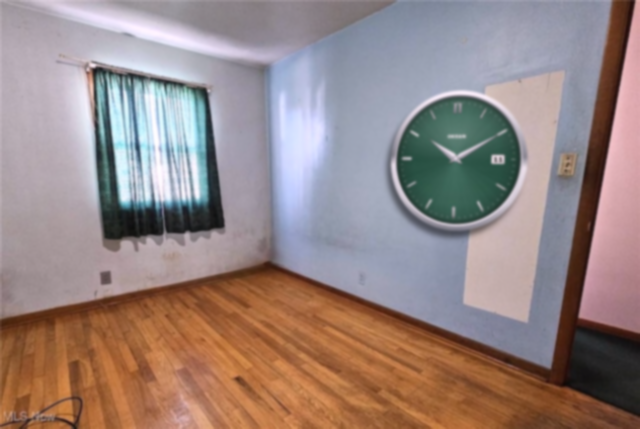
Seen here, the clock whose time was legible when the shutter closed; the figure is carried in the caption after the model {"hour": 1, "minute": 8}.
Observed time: {"hour": 10, "minute": 10}
